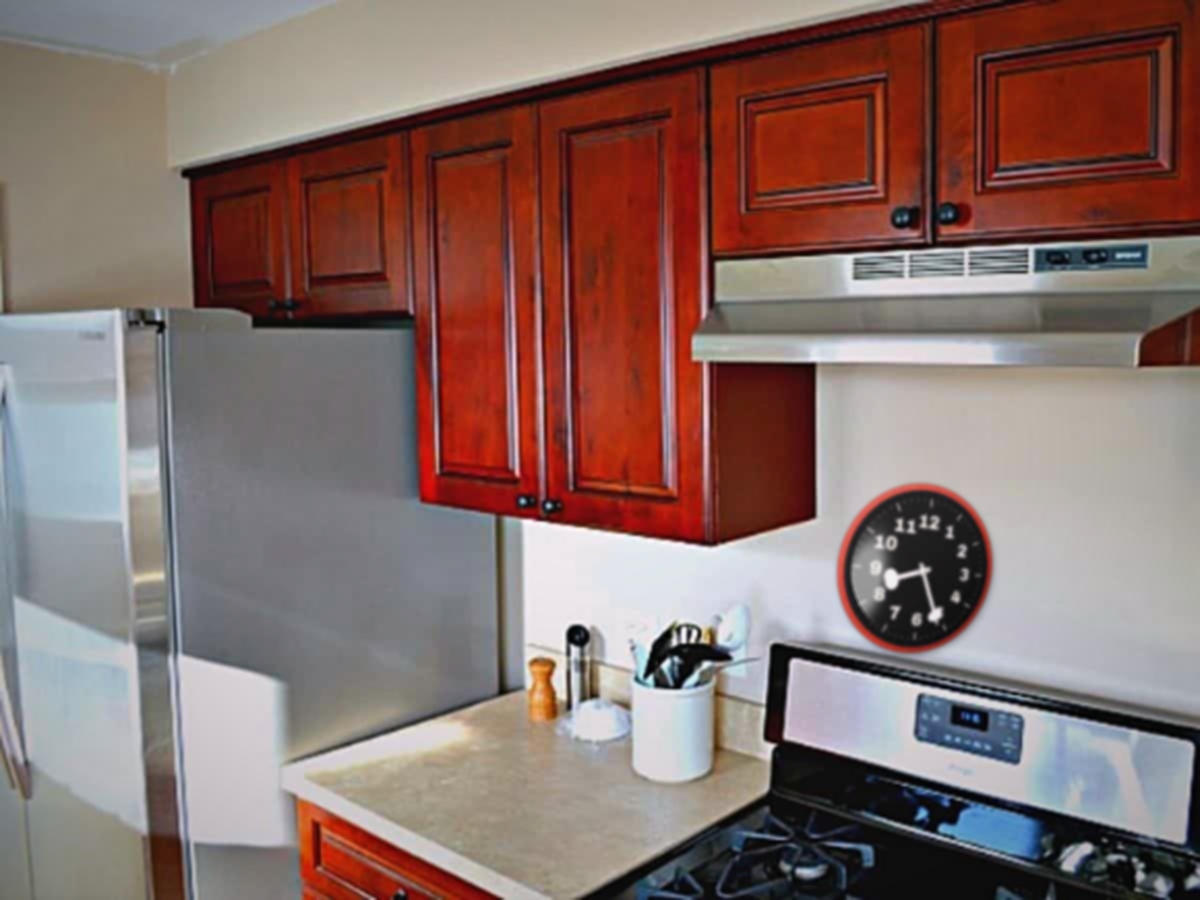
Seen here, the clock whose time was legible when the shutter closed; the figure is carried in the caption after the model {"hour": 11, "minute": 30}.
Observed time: {"hour": 8, "minute": 26}
